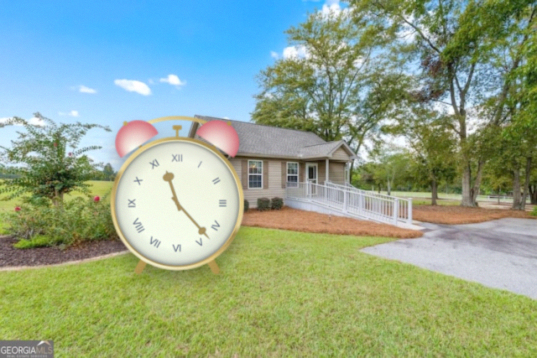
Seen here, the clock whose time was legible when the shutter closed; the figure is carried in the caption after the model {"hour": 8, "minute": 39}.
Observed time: {"hour": 11, "minute": 23}
